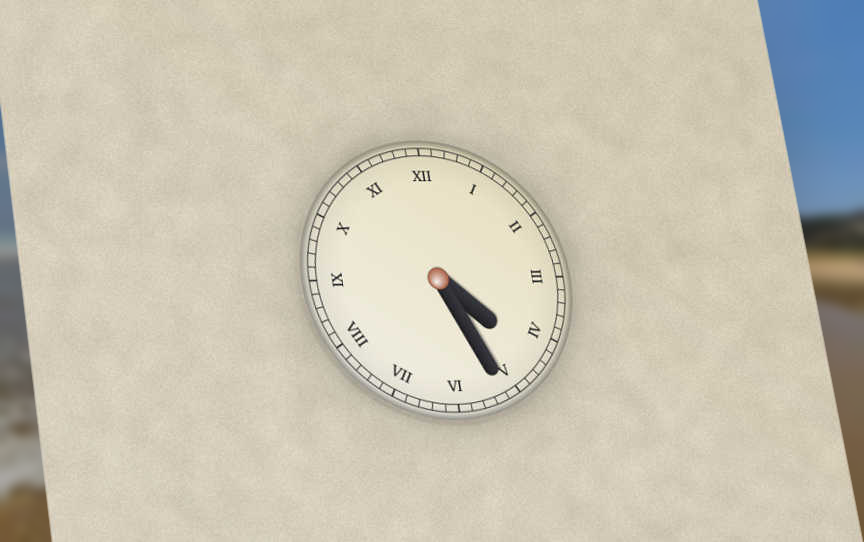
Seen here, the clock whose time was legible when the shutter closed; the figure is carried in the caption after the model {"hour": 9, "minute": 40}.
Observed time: {"hour": 4, "minute": 26}
